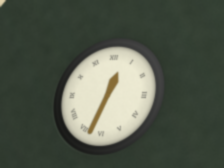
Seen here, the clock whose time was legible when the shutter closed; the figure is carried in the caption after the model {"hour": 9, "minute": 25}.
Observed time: {"hour": 12, "minute": 33}
